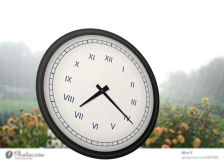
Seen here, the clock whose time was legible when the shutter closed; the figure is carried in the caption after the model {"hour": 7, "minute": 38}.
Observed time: {"hour": 7, "minute": 20}
